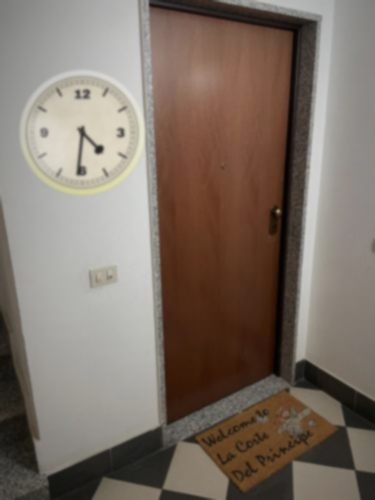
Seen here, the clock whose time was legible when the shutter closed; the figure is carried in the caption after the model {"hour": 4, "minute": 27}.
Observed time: {"hour": 4, "minute": 31}
